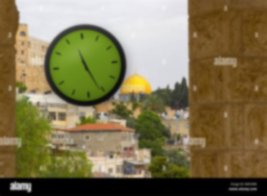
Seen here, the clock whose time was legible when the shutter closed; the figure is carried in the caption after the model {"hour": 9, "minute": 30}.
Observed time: {"hour": 11, "minute": 26}
